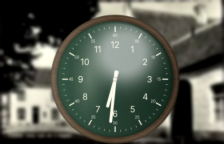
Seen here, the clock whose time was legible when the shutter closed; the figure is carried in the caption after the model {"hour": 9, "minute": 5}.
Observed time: {"hour": 6, "minute": 31}
